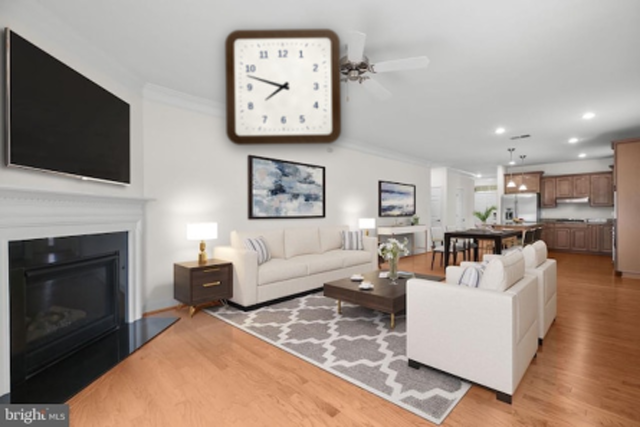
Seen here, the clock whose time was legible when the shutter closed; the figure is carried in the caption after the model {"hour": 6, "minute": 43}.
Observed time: {"hour": 7, "minute": 48}
